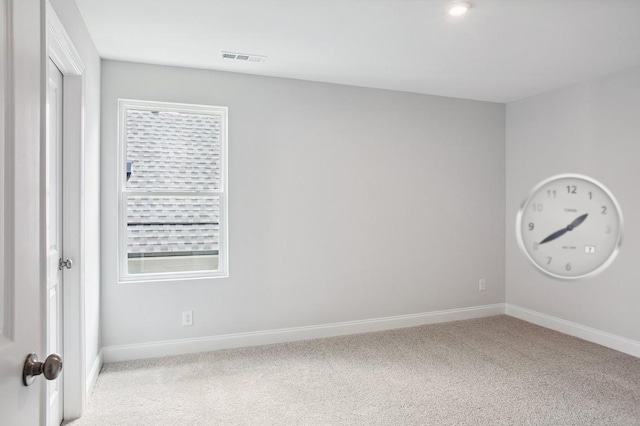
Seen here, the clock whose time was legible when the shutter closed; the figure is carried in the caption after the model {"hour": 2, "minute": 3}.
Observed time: {"hour": 1, "minute": 40}
